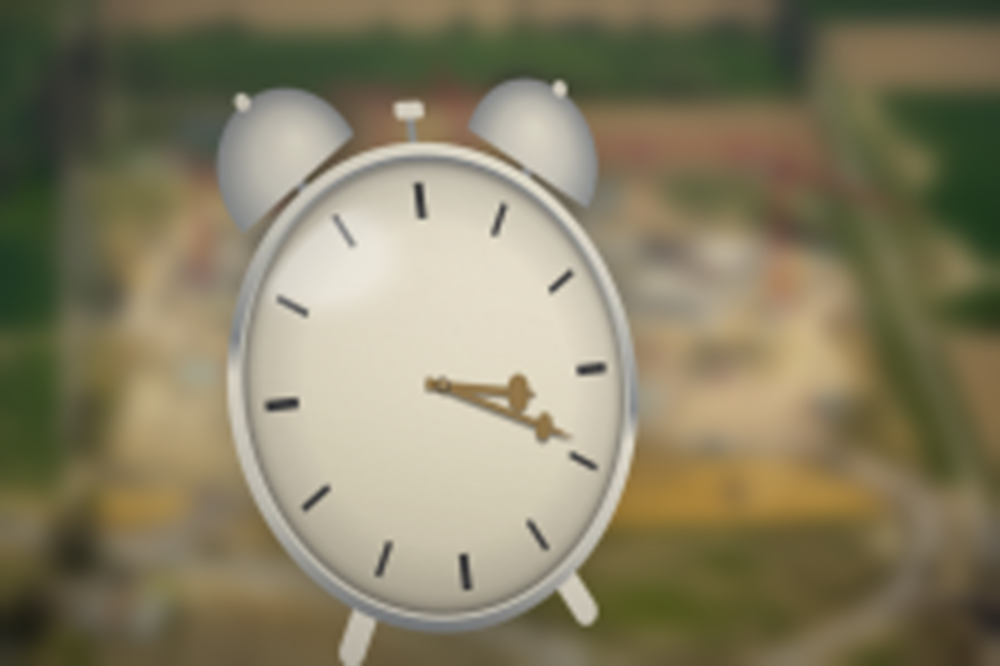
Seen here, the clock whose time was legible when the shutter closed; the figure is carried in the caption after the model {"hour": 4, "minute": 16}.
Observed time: {"hour": 3, "minute": 19}
